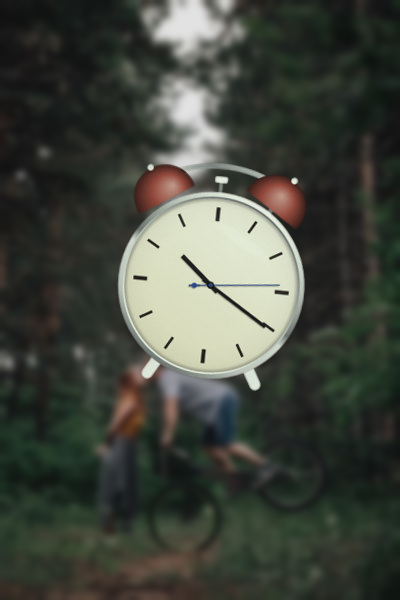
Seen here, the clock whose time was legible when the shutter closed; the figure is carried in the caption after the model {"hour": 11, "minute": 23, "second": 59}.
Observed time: {"hour": 10, "minute": 20, "second": 14}
